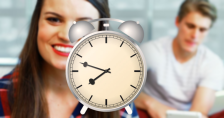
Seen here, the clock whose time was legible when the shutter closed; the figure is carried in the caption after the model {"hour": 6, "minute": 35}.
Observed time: {"hour": 7, "minute": 48}
